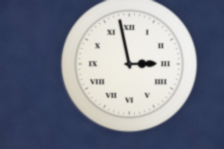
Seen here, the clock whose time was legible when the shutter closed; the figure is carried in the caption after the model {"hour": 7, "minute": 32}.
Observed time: {"hour": 2, "minute": 58}
